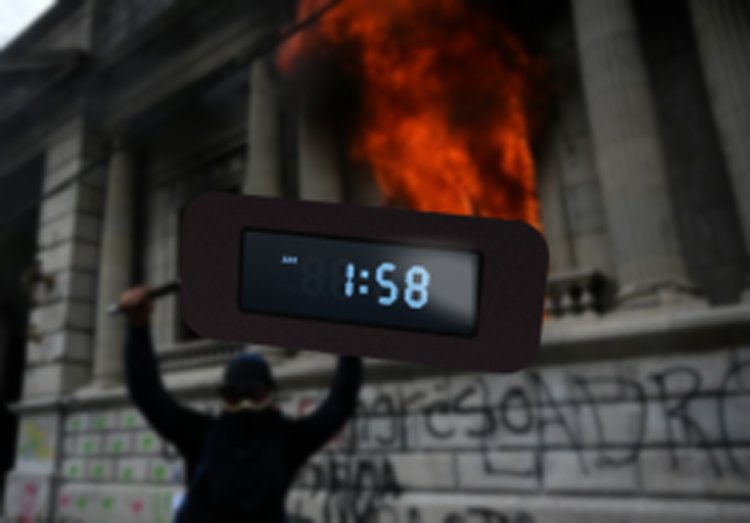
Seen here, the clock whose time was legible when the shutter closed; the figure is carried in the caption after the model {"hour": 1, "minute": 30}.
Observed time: {"hour": 1, "minute": 58}
